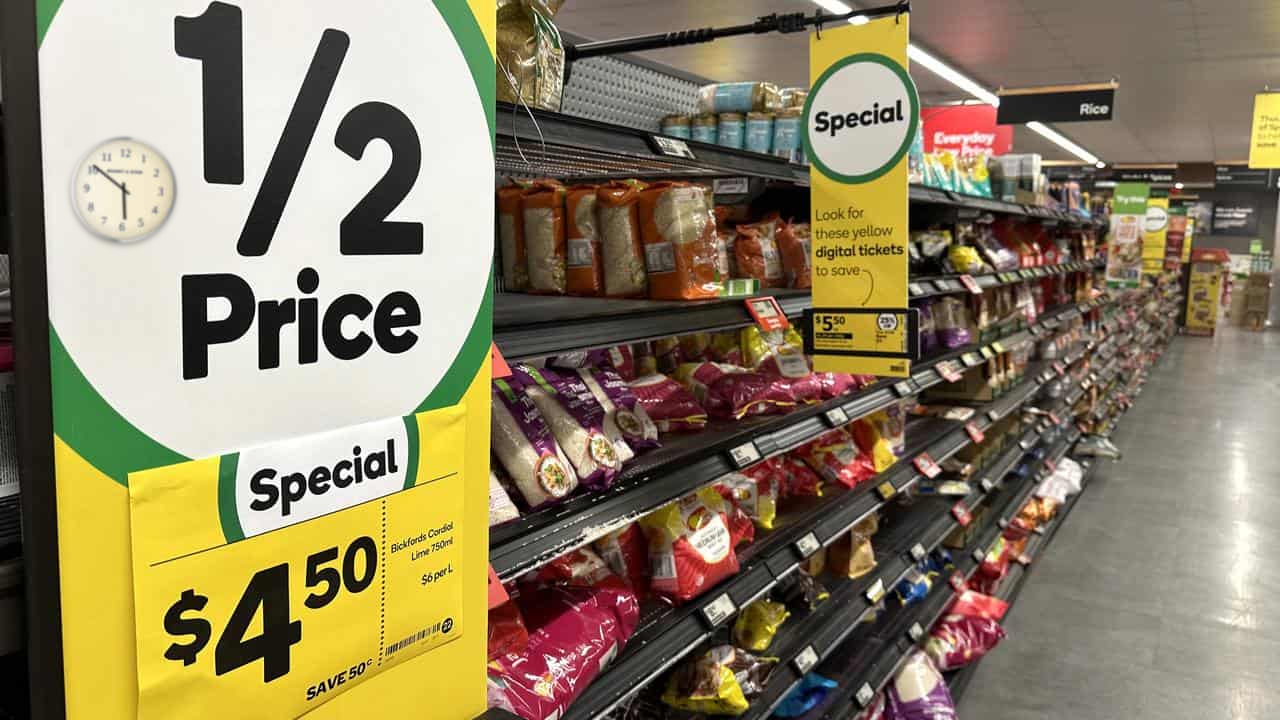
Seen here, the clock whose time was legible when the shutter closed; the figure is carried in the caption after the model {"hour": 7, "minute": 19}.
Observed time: {"hour": 5, "minute": 51}
